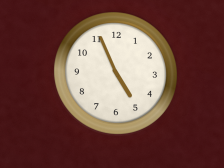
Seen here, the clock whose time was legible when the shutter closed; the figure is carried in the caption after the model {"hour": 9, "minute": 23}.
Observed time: {"hour": 4, "minute": 56}
